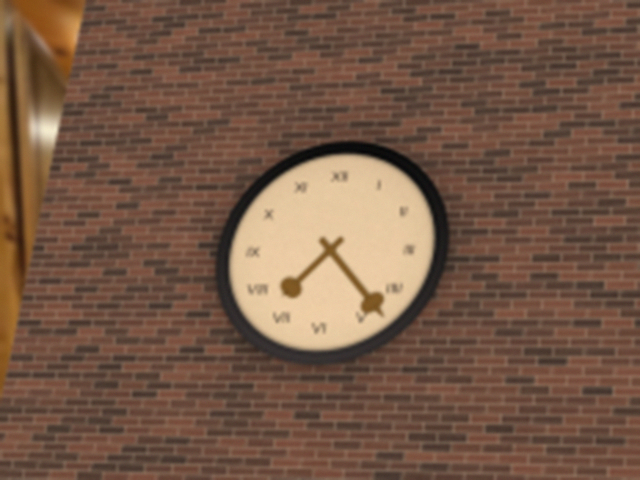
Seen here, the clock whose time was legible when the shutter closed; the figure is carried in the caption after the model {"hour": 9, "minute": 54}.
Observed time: {"hour": 7, "minute": 23}
